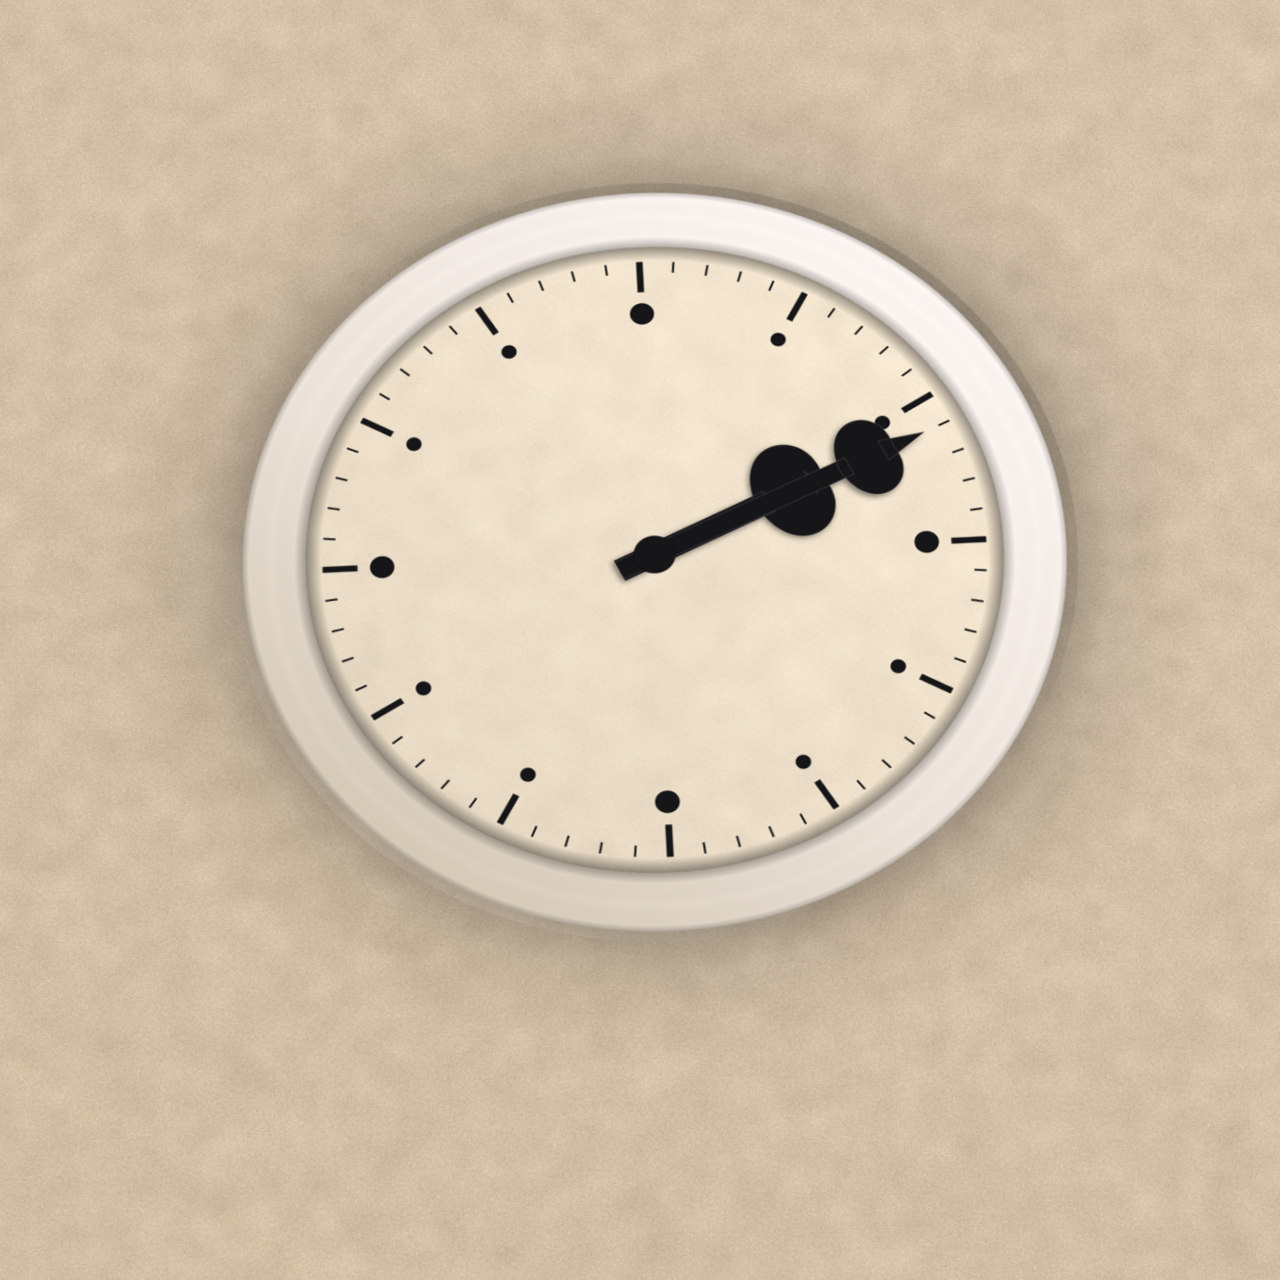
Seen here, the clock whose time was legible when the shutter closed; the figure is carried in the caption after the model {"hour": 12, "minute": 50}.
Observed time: {"hour": 2, "minute": 11}
